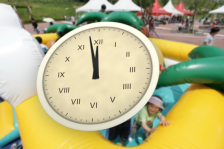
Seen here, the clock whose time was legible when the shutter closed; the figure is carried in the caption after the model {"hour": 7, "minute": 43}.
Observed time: {"hour": 11, "minute": 58}
